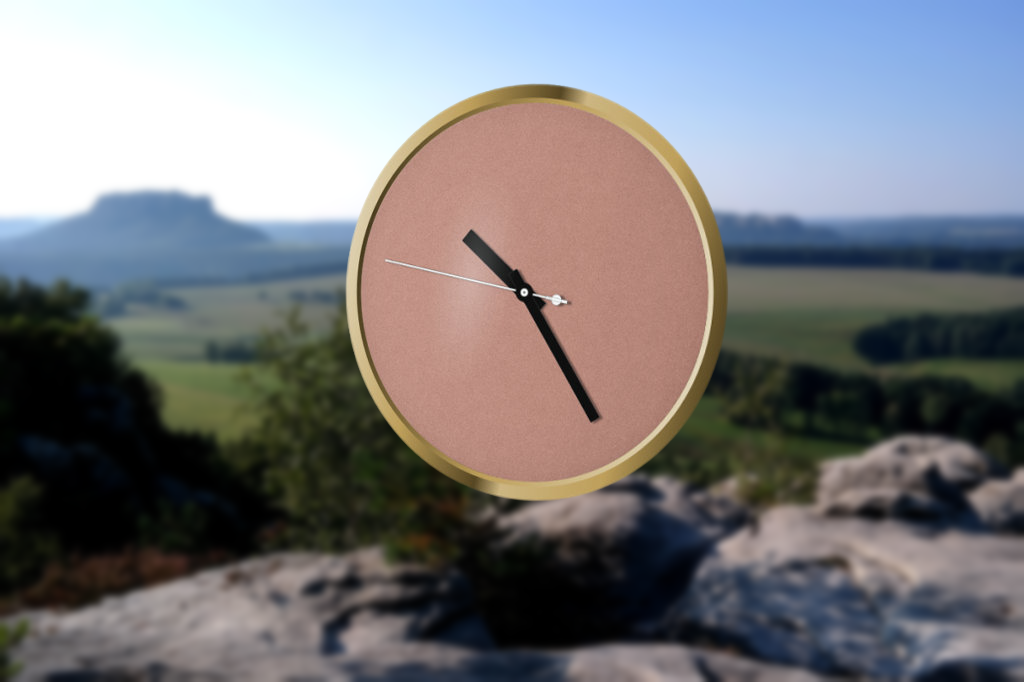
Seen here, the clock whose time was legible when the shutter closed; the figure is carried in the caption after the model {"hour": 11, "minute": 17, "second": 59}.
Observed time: {"hour": 10, "minute": 24, "second": 47}
